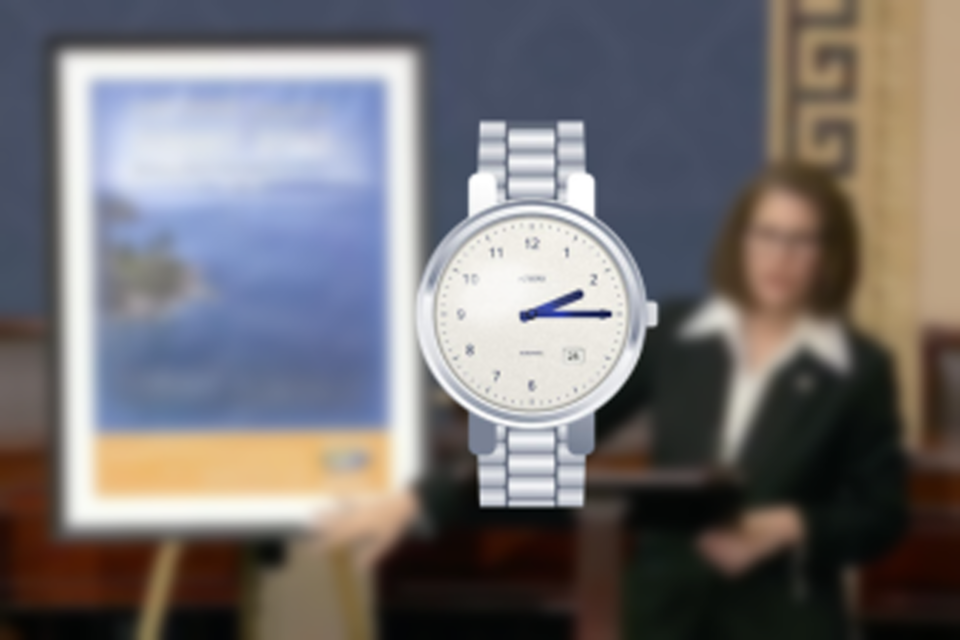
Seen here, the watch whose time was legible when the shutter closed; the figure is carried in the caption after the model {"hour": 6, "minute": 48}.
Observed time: {"hour": 2, "minute": 15}
